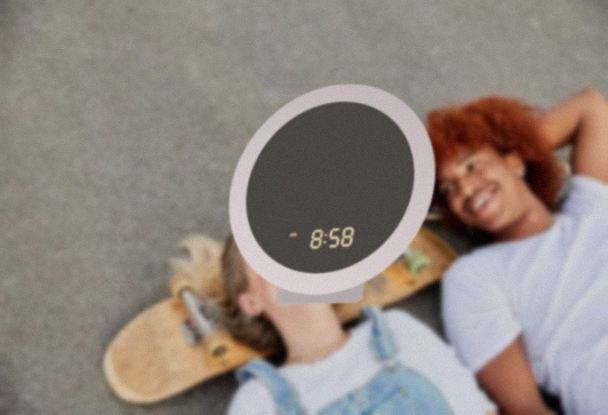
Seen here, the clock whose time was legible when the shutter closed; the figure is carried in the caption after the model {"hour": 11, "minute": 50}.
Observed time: {"hour": 8, "minute": 58}
